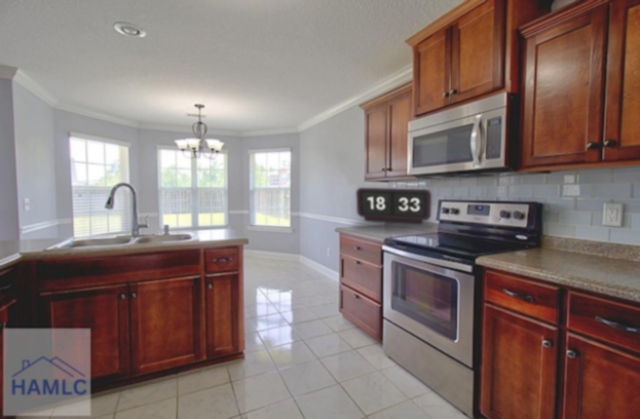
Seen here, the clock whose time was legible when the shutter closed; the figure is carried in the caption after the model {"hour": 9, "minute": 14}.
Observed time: {"hour": 18, "minute": 33}
